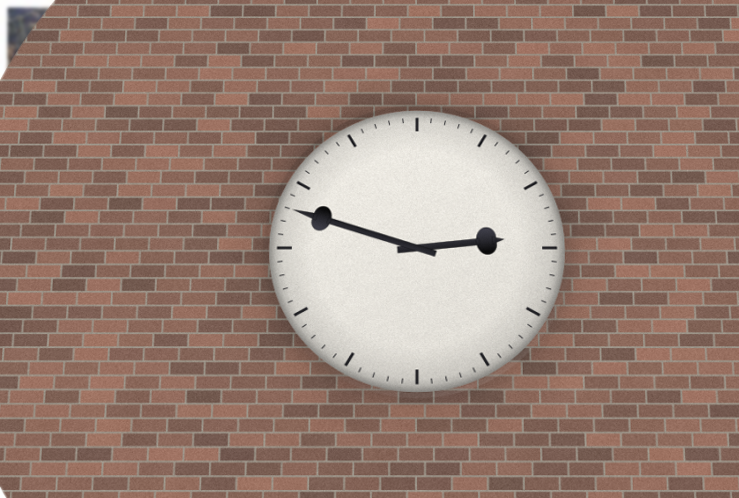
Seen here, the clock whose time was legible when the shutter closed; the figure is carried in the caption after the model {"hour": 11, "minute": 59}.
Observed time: {"hour": 2, "minute": 48}
